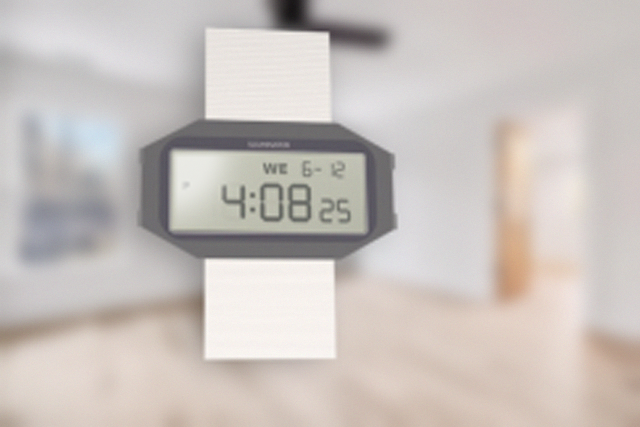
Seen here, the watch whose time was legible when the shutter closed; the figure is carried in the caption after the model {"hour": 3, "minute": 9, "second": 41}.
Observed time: {"hour": 4, "minute": 8, "second": 25}
